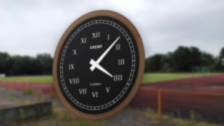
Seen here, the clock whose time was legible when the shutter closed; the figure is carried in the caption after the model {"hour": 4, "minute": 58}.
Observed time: {"hour": 4, "minute": 8}
